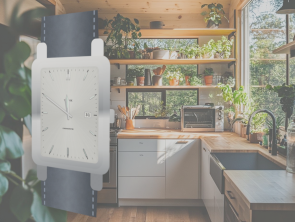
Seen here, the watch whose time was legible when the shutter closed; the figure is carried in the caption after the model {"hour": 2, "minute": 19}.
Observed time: {"hour": 11, "minute": 50}
